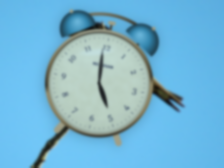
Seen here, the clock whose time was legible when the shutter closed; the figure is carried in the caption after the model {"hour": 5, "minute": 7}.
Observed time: {"hour": 4, "minute": 59}
